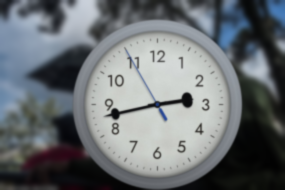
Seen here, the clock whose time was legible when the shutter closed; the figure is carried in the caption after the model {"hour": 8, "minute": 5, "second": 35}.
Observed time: {"hour": 2, "minute": 42, "second": 55}
